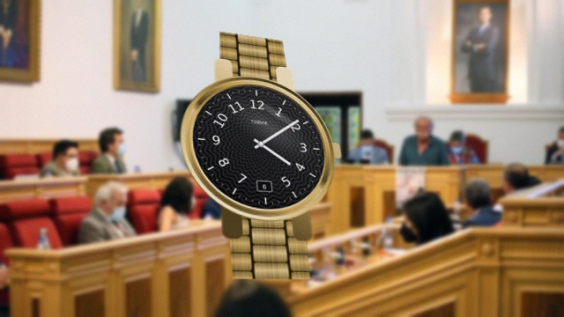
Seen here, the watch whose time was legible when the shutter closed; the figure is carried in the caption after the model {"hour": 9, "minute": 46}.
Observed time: {"hour": 4, "minute": 9}
